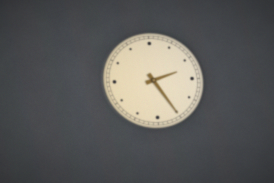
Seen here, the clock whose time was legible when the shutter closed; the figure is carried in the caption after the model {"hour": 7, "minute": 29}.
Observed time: {"hour": 2, "minute": 25}
